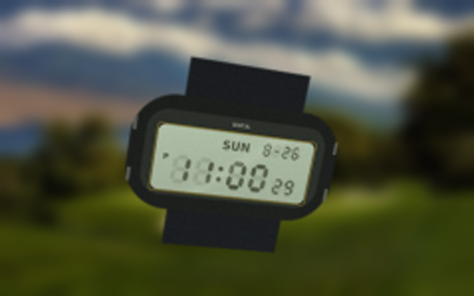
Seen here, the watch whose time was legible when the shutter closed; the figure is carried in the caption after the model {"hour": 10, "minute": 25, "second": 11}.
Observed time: {"hour": 11, "minute": 0, "second": 29}
